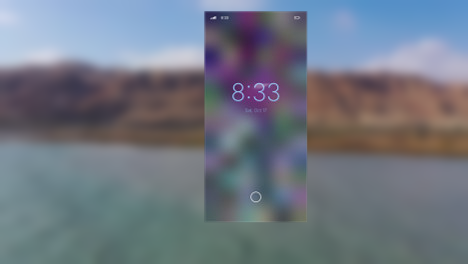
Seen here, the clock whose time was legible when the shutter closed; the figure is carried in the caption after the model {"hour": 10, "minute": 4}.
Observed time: {"hour": 8, "minute": 33}
